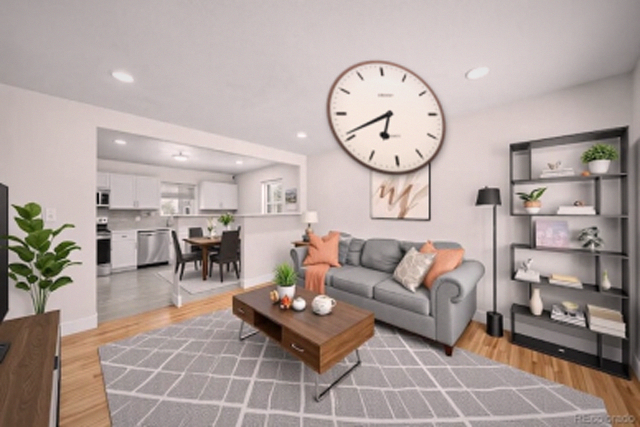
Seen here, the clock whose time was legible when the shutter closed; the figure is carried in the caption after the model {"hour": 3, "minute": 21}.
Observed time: {"hour": 6, "minute": 41}
